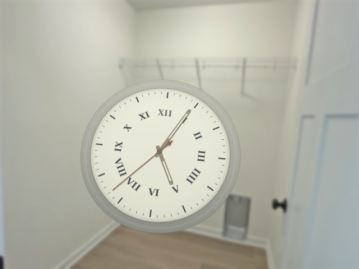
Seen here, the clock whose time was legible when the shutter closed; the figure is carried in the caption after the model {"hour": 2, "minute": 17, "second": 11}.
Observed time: {"hour": 5, "minute": 4, "second": 37}
